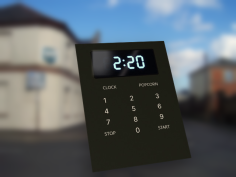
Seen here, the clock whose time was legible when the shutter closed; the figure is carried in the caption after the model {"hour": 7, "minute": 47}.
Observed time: {"hour": 2, "minute": 20}
